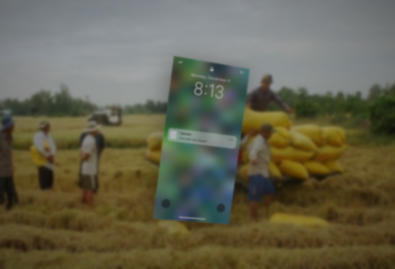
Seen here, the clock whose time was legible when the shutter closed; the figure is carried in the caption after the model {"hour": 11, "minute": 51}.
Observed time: {"hour": 8, "minute": 13}
